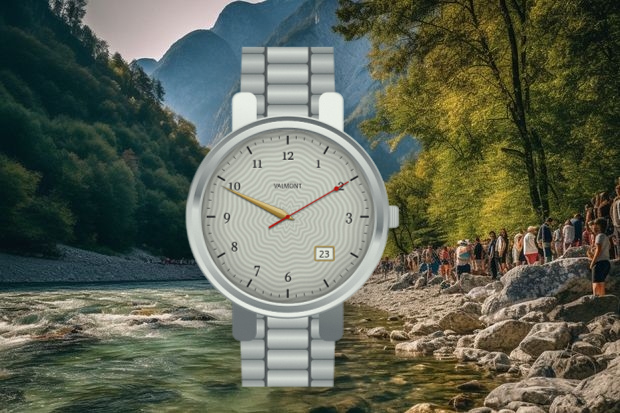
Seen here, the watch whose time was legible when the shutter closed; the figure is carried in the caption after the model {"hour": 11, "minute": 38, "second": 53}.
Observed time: {"hour": 9, "minute": 49, "second": 10}
